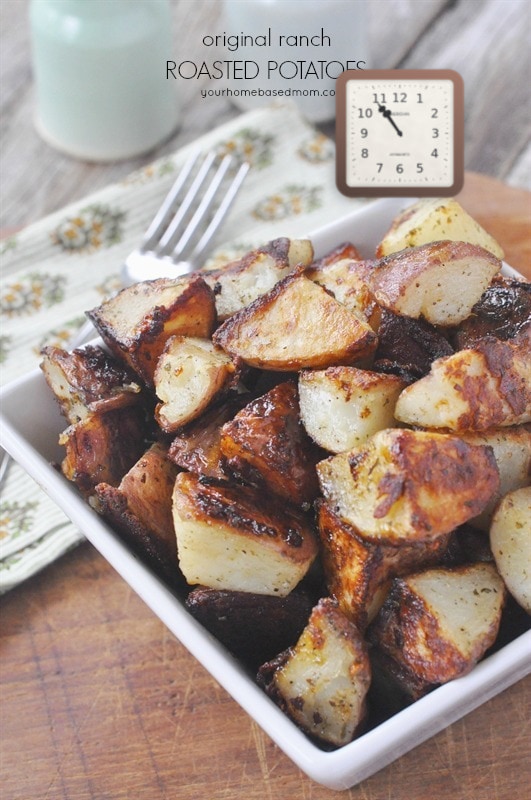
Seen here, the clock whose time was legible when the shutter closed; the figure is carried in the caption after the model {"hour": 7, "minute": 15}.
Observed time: {"hour": 10, "minute": 54}
